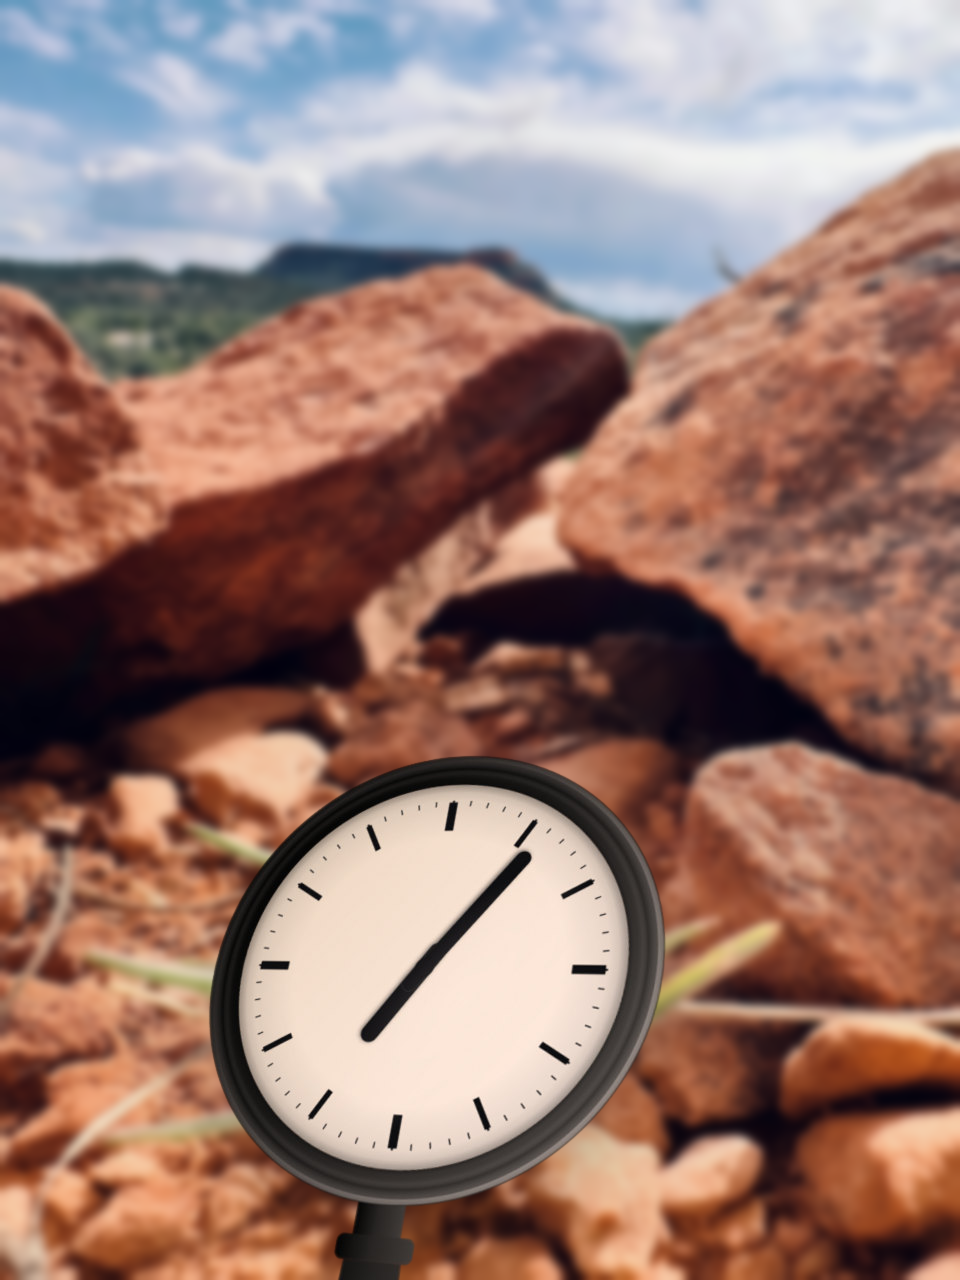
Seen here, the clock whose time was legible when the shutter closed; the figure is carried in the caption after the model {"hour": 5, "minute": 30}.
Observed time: {"hour": 7, "minute": 6}
